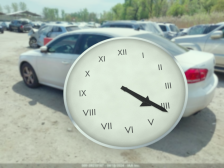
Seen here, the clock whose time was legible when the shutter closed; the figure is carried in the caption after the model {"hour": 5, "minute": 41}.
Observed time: {"hour": 4, "minute": 21}
